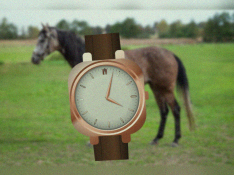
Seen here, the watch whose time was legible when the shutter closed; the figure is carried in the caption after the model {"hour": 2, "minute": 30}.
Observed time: {"hour": 4, "minute": 3}
